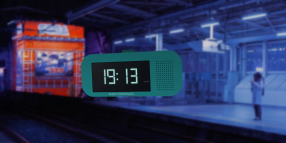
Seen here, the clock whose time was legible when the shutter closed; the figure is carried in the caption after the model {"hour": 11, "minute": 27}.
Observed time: {"hour": 19, "minute": 13}
